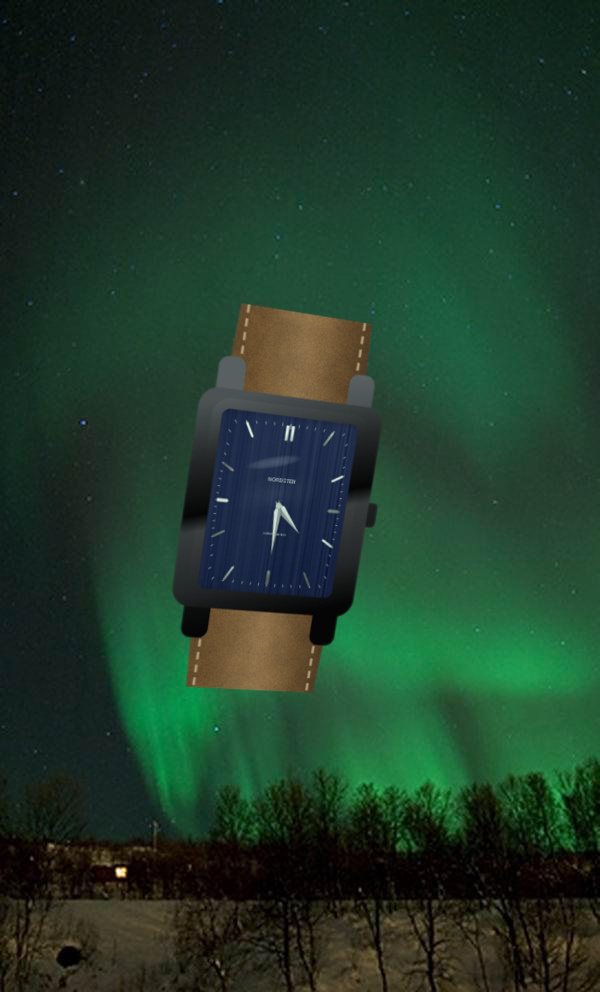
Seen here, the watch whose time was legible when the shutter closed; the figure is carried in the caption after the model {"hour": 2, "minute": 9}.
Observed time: {"hour": 4, "minute": 30}
